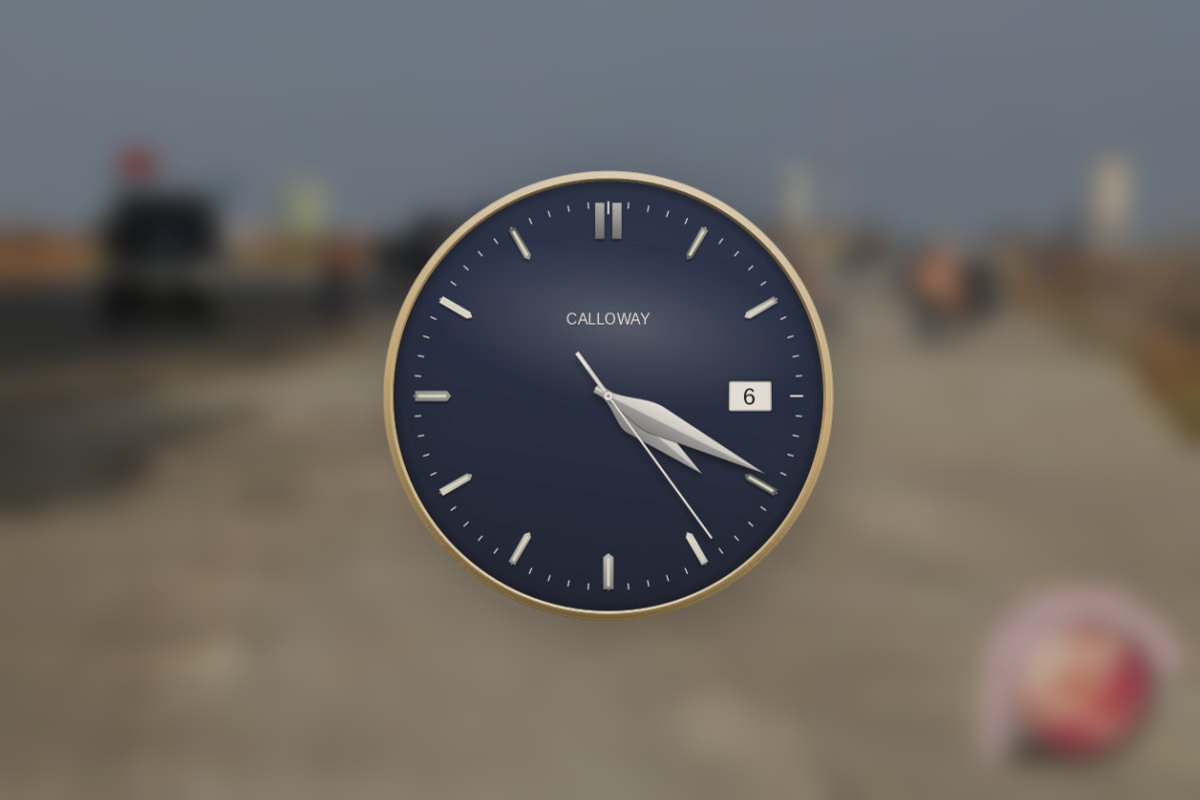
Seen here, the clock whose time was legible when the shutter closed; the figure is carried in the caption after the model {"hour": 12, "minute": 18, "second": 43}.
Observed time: {"hour": 4, "minute": 19, "second": 24}
